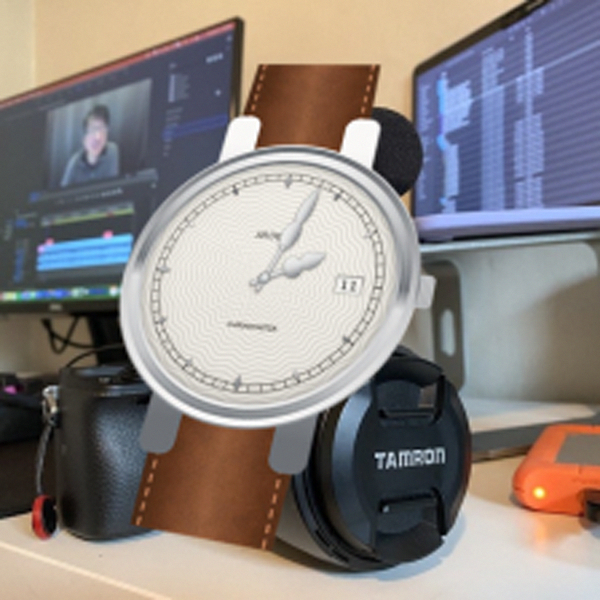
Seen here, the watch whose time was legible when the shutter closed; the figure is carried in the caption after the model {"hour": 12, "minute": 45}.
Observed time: {"hour": 2, "minute": 3}
